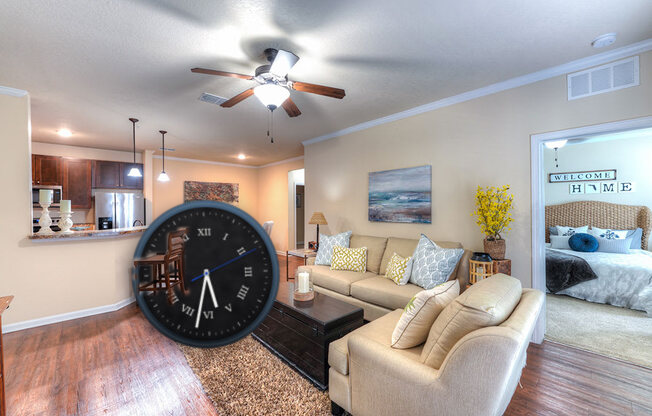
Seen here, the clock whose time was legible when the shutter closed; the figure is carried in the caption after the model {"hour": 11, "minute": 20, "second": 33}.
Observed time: {"hour": 5, "minute": 32, "second": 11}
